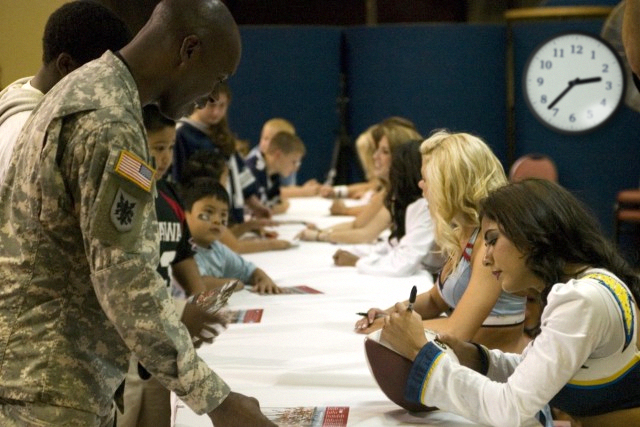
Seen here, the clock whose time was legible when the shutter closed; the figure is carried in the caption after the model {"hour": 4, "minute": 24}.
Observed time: {"hour": 2, "minute": 37}
